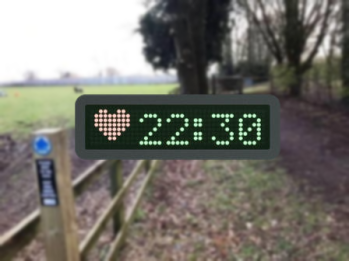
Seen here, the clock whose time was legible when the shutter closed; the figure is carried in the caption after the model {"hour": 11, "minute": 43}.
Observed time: {"hour": 22, "minute": 30}
